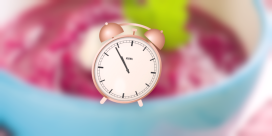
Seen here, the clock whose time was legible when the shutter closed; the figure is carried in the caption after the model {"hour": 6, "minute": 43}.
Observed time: {"hour": 10, "minute": 54}
